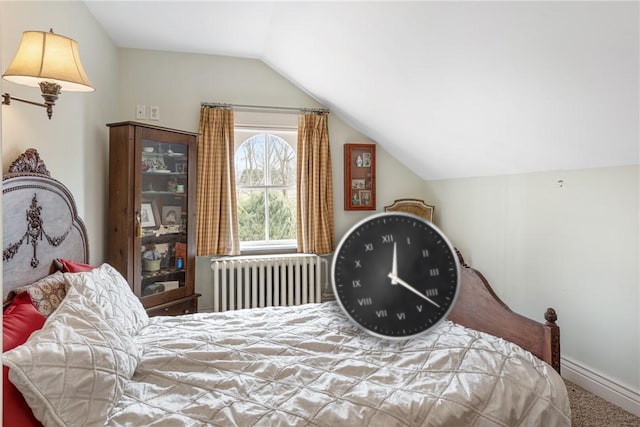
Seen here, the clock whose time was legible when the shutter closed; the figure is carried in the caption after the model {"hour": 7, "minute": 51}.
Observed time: {"hour": 12, "minute": 22}
